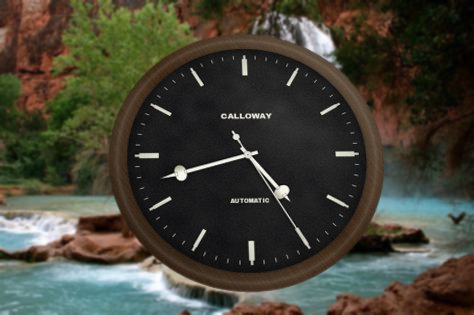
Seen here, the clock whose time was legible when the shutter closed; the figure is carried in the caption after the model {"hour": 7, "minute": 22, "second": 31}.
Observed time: {"hour": 4, "minute": 42, "second": 25}
